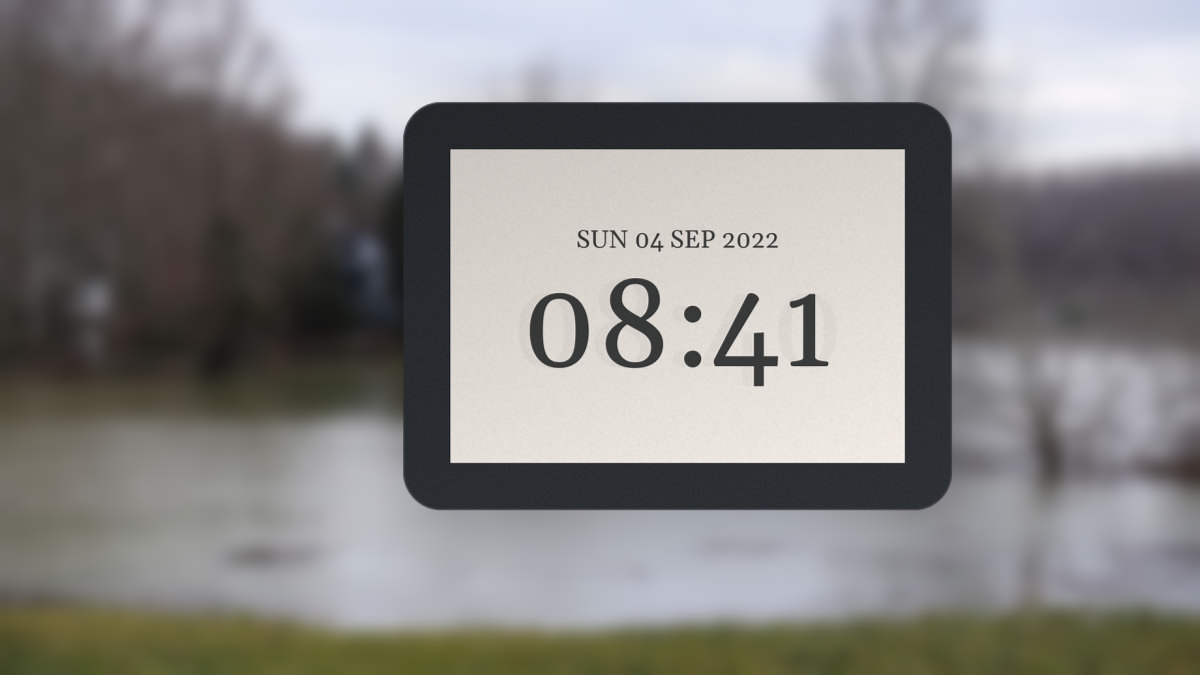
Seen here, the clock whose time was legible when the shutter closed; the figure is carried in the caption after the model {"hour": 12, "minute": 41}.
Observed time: {"hour": 8, "minute": 41}
